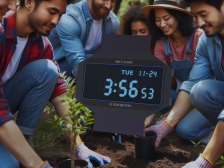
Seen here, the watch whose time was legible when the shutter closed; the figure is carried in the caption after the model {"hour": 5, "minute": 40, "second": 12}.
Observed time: {"hour": 3, "minute": 56, "second": 53}
